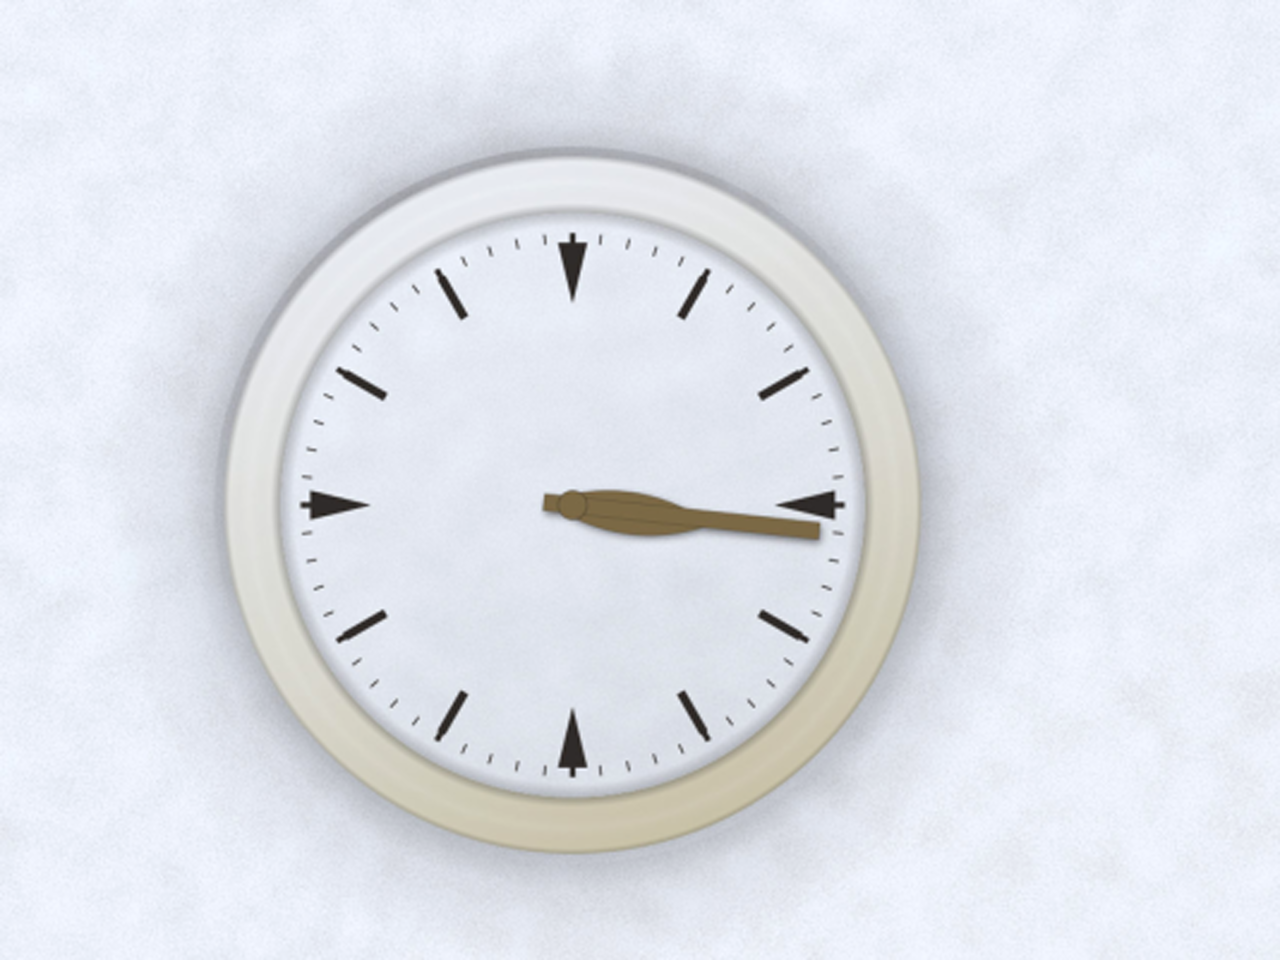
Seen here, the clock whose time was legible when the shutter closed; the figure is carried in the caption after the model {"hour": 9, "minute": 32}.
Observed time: {"hour": 3, "minute": 16}
